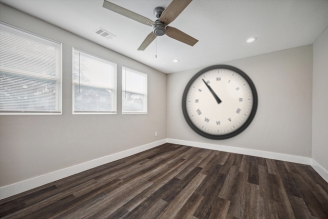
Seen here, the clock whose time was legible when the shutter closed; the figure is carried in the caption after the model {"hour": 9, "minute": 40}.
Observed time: {"hour": 10, "minute": 54}
